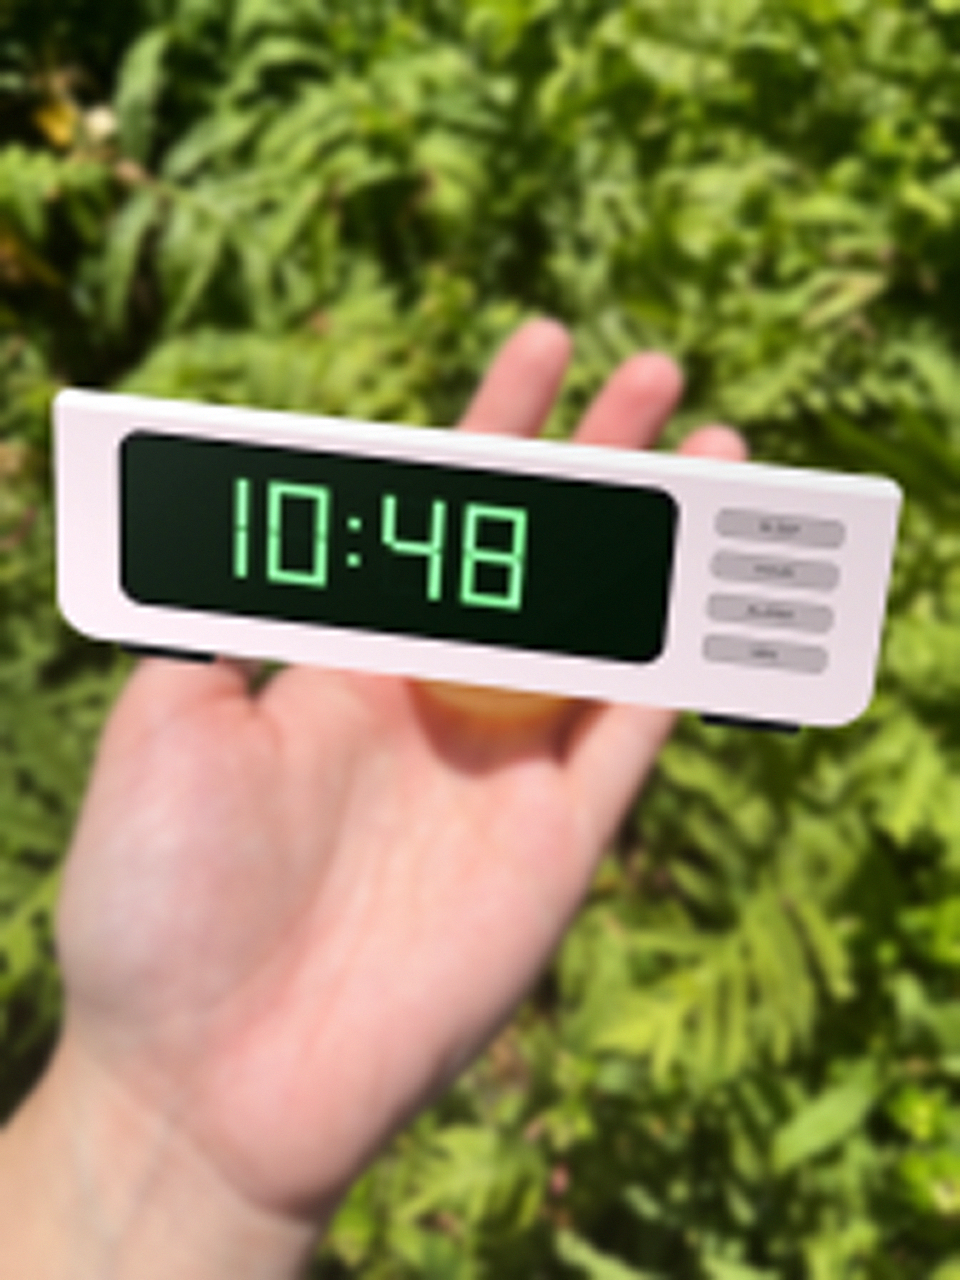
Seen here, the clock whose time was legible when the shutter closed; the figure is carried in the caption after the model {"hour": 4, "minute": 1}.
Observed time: {"hour": 10, "minute": 48}
